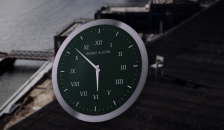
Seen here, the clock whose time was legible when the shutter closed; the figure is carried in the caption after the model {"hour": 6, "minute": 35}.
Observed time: {"hour": 5, "minute": 52}
